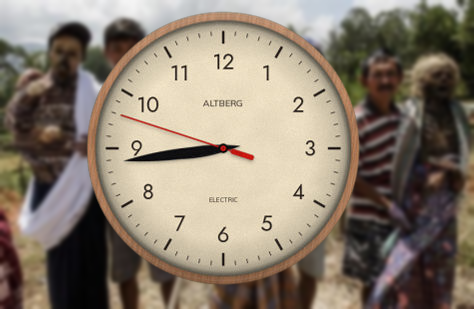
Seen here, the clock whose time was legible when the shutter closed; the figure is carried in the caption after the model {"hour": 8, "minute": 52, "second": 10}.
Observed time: {"hour": 8, "minute": 43, "second": 48}
